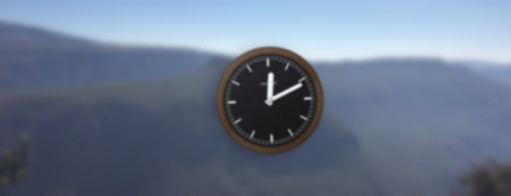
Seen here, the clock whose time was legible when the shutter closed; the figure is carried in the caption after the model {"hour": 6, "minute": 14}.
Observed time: {"hour": 12, "minute": 11}
